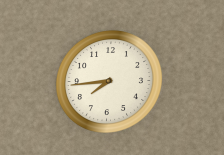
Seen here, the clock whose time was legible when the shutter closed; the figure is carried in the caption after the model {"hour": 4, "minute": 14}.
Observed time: {"hour": 7, "minute": 44}
